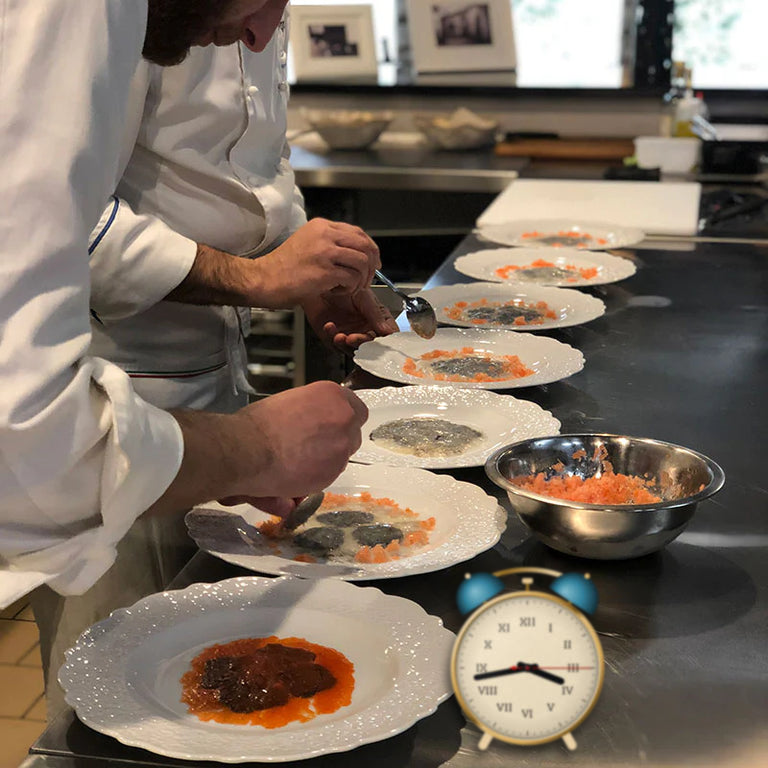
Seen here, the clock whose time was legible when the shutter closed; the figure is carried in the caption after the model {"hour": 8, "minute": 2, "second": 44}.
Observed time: {"hour": 3, "minute": 43, "second": 15}
